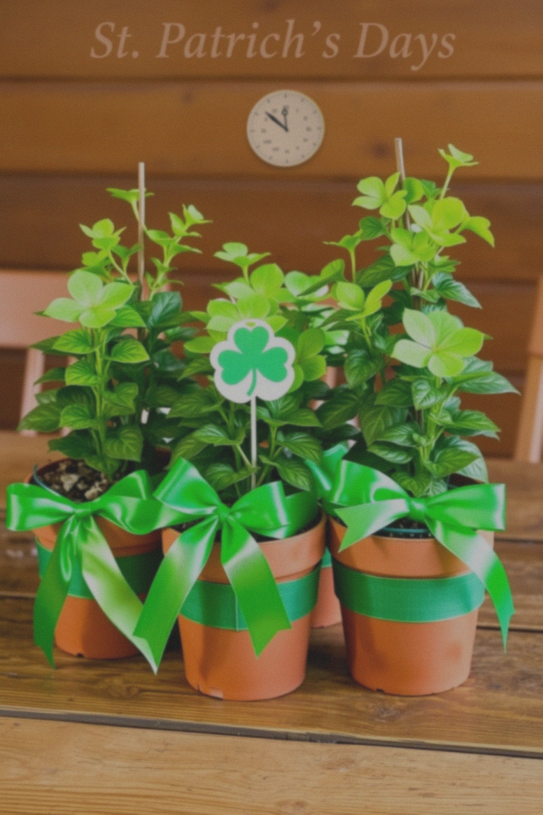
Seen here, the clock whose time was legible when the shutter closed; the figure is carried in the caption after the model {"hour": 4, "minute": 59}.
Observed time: {"hour": 11, "minute": 52}
